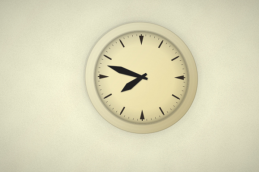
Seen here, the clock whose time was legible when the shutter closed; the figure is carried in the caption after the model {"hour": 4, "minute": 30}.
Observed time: {"hour": 7, "minute": 48}
